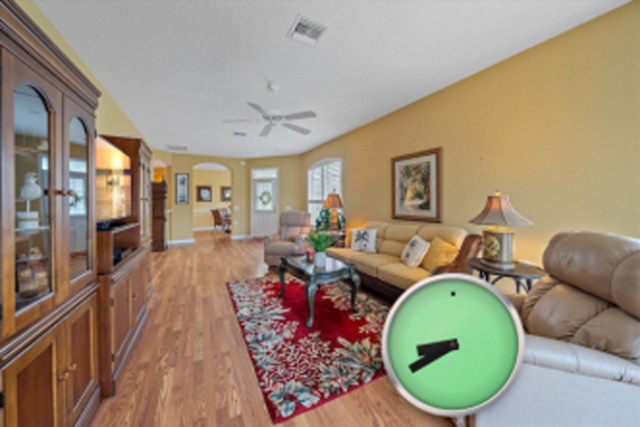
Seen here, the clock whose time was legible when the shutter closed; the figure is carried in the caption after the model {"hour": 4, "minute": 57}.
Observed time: {"hour": 8, "minute": 40}
